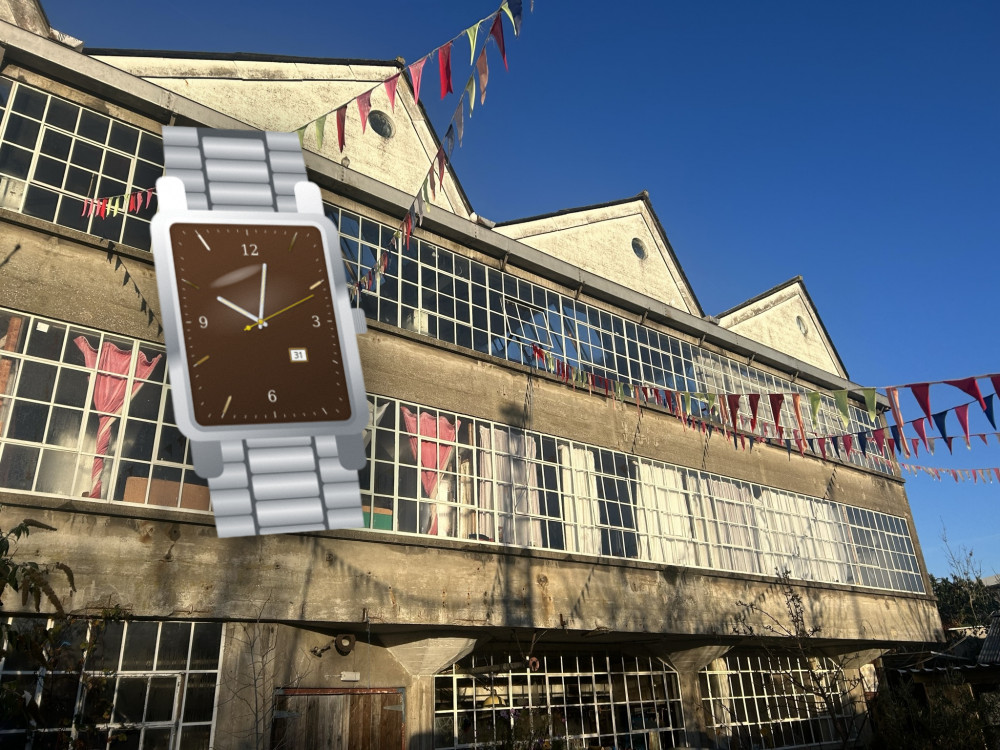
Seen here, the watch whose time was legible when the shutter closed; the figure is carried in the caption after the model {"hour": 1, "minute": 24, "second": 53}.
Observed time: {"hour": 10, "minute": 2, "second": 11}
